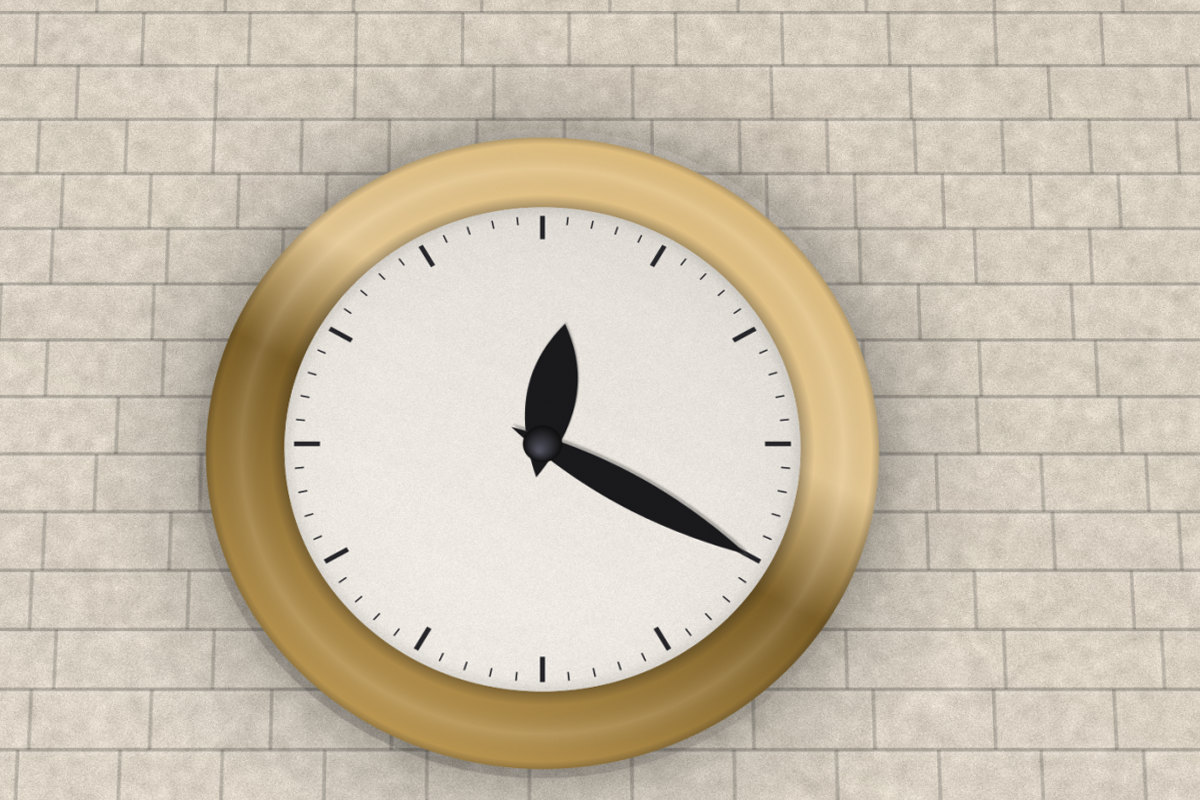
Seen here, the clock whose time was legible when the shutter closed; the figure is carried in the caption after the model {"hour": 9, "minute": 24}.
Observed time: {"hour": 12, "minute": 20}
